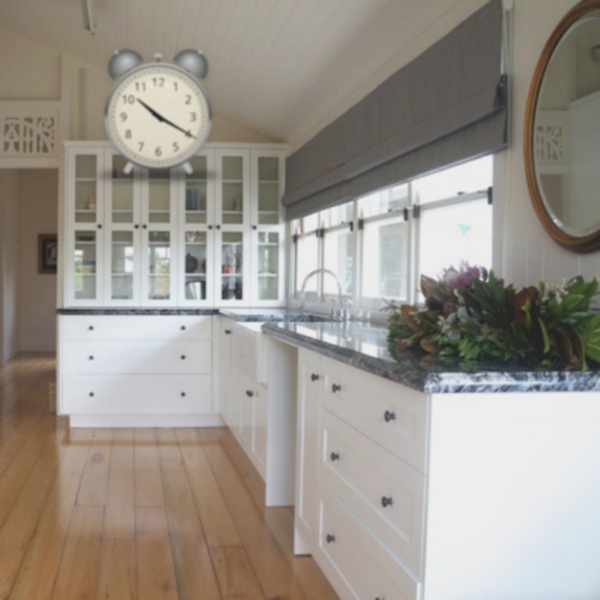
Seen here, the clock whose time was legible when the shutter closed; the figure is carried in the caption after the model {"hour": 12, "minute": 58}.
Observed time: {"hour": 10, "minute": 20}
